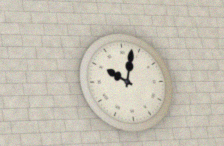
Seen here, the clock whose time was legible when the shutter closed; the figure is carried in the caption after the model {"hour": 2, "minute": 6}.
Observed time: {"hour": 10, "minute": 3}
